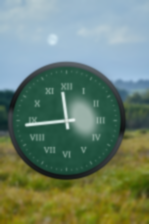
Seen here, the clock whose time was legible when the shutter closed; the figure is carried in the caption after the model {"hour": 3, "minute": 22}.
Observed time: {"hour": 11, "minute": 44}
